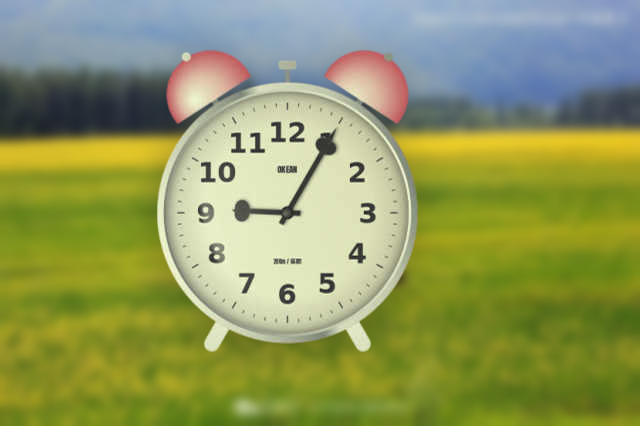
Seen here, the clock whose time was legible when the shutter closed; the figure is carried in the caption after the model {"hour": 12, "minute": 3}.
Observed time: {"hour": 9, "minute": 5}
